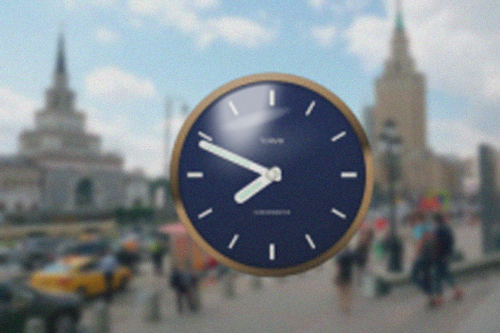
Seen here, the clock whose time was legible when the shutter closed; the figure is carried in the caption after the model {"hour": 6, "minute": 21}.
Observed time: {"hour": 7, "minute": 49}
